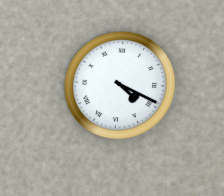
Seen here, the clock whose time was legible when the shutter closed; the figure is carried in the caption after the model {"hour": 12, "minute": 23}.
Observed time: {"hour": 4, "minute": 19}
